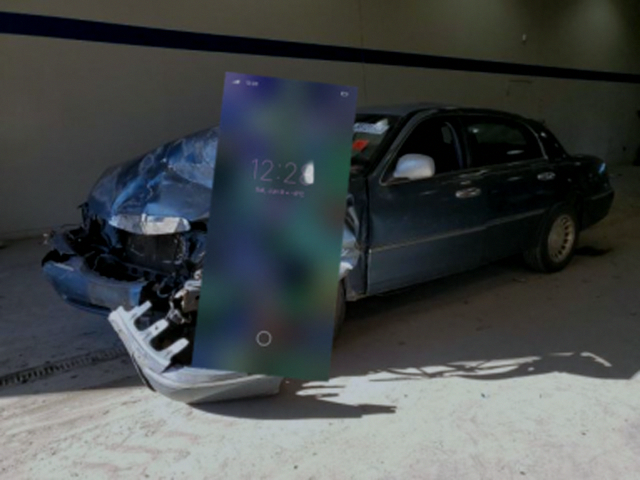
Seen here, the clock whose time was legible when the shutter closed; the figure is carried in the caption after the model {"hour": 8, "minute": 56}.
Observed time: {"hour": 12, "minute": 28}
